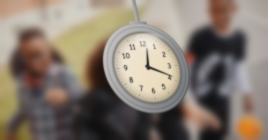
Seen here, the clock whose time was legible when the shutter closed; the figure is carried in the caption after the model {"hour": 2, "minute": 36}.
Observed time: {"hour": 12, "minute": 19}
